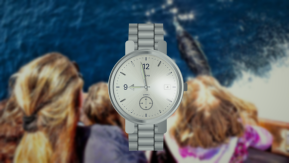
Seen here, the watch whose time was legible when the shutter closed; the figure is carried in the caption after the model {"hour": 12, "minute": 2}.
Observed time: {"hour": 8, "minute": 58}
